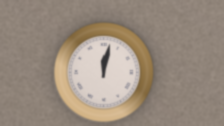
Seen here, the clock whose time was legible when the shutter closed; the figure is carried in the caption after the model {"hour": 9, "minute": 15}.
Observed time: {"hour": 12, "minute": 2}
